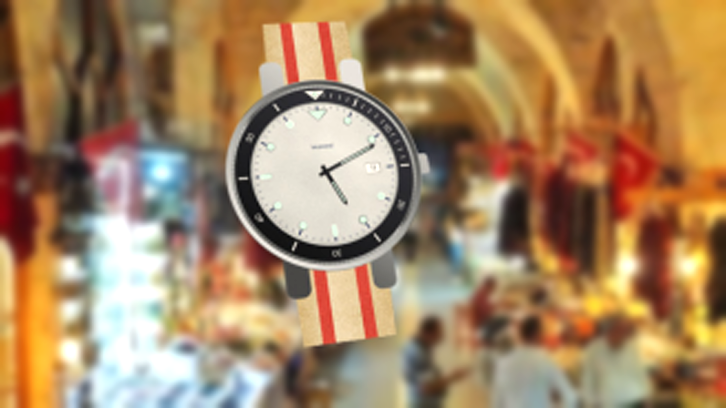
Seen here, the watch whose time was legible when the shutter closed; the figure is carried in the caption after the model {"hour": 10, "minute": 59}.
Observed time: {"hour": 5, "minute": 11}
